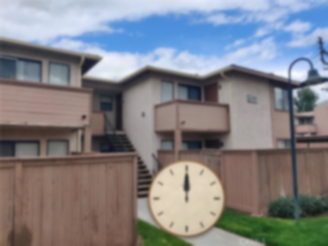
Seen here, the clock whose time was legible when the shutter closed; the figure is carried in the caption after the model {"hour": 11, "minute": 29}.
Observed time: {"hour": 12, "minute": 0}
